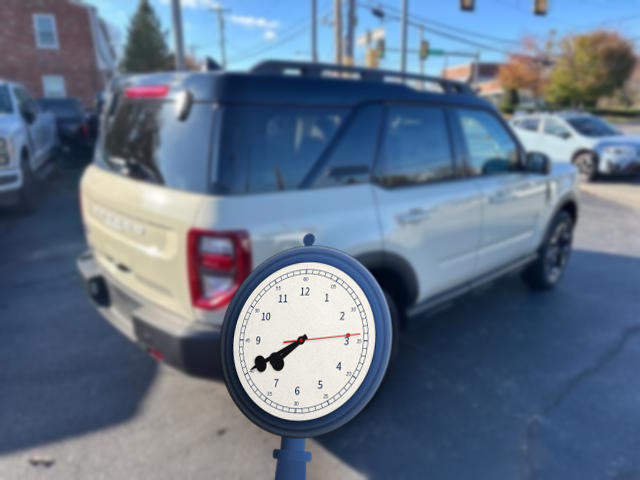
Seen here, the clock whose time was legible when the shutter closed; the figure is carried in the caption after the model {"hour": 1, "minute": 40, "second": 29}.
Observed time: {"hour": 7, "minute": 40, "second": 14}
